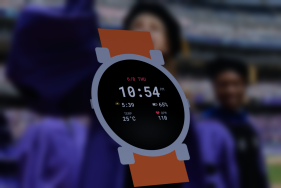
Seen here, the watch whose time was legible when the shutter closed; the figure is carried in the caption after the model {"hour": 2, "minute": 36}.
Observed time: {"hour": 10, "minute": 54}
